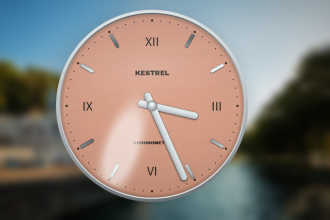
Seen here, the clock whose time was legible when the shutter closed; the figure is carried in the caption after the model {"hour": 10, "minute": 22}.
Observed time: {"hour": 3, "minute": 26}
